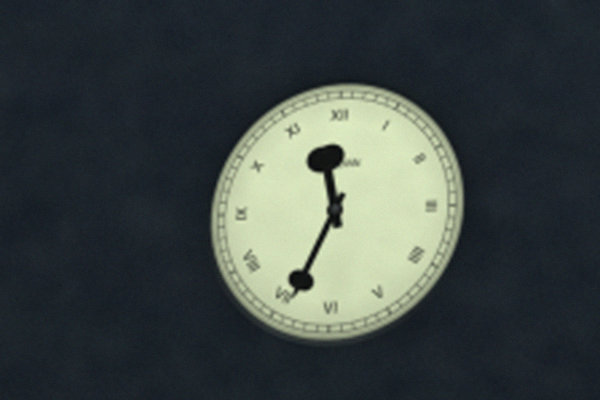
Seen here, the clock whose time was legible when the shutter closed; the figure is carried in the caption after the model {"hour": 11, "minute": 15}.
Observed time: {"hour": 11, "minute": 34}
